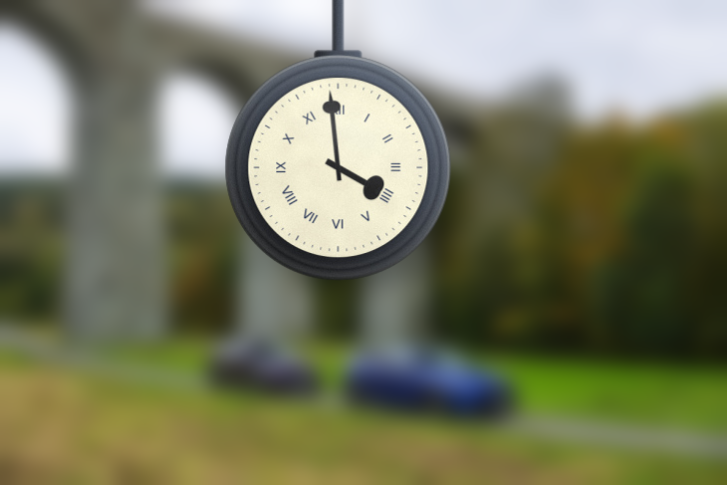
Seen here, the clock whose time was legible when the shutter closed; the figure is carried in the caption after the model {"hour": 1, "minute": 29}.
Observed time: {"hour": 3, "minute": 59}
